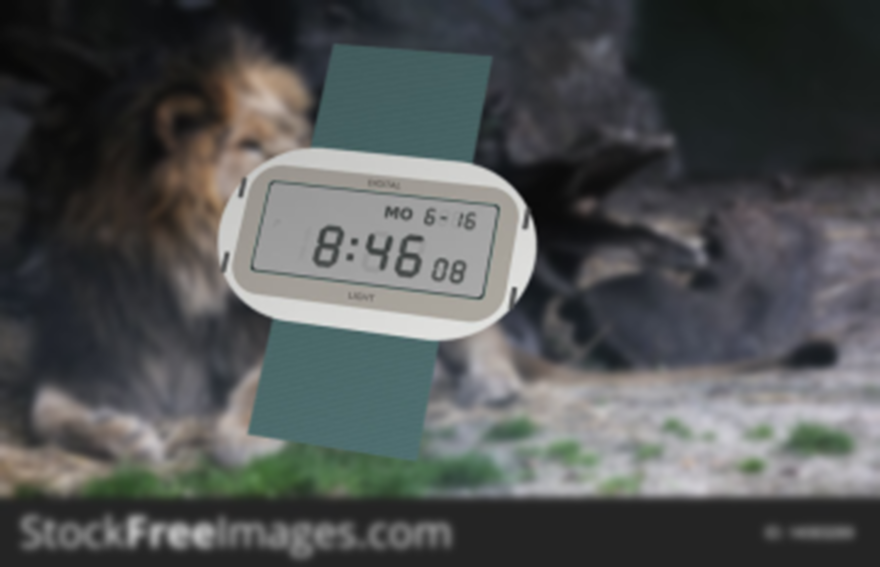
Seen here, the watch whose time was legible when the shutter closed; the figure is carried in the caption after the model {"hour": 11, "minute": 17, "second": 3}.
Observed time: {"hour": 8, "minute": 46, "second": 8}
